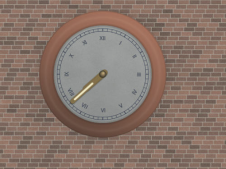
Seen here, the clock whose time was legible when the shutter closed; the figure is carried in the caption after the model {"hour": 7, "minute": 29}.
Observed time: {"hour": 7, "minute": 38}
